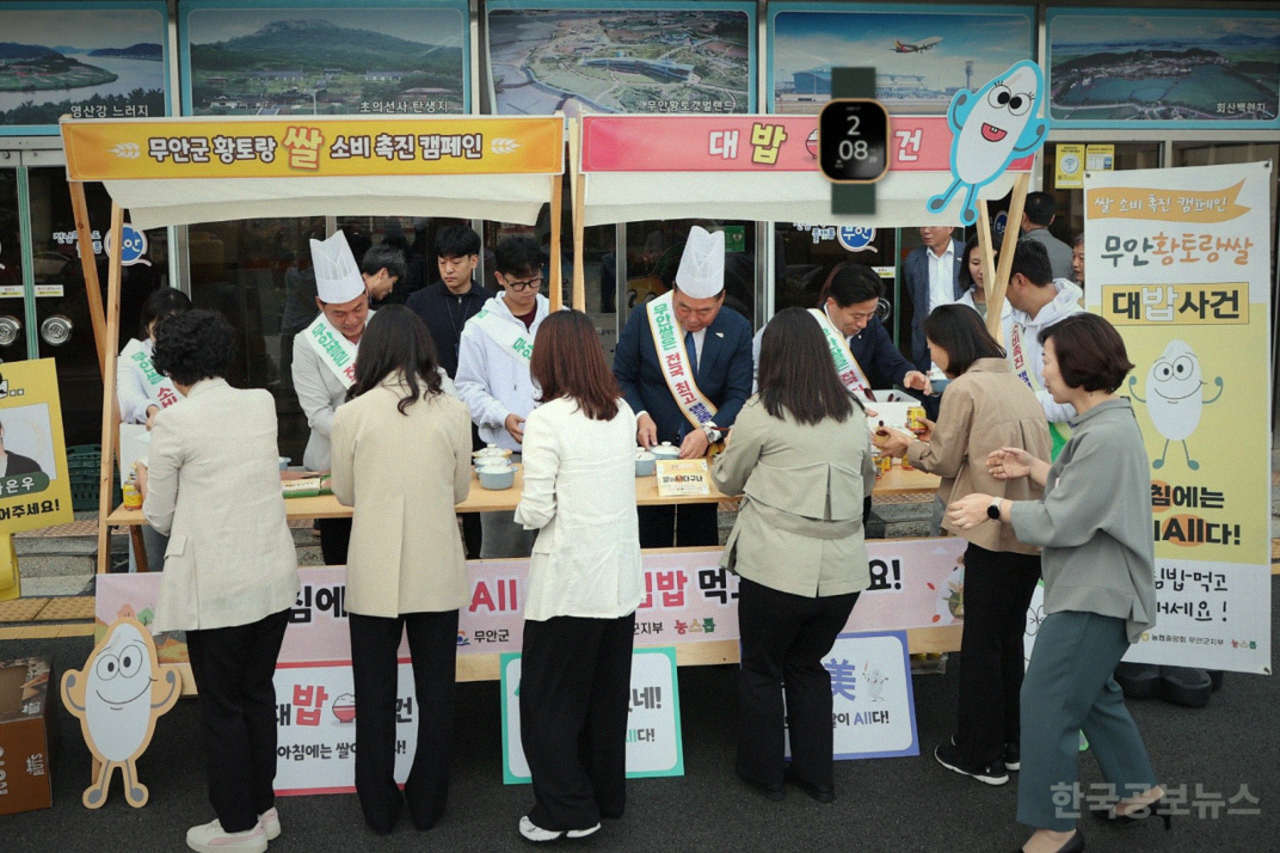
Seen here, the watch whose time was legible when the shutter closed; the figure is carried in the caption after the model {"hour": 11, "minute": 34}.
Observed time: {"hour": 2, "minute": 8}
